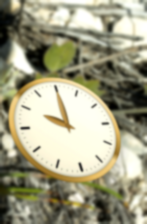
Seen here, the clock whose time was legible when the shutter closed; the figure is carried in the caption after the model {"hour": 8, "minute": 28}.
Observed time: {"hour": 10, "minute": 0}
